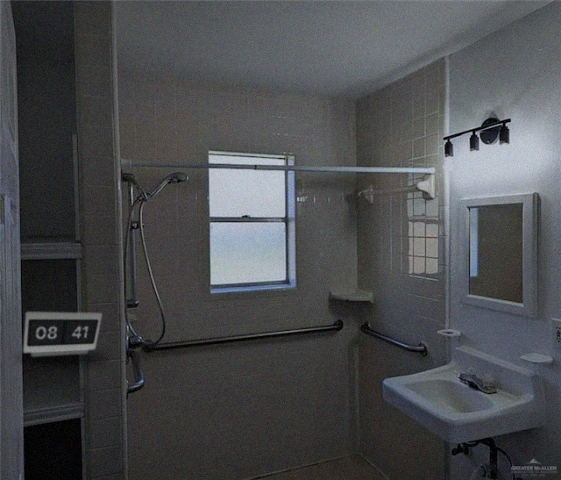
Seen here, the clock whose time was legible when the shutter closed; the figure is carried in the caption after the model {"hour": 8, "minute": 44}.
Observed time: {"hour": 8, "minute": 41}
